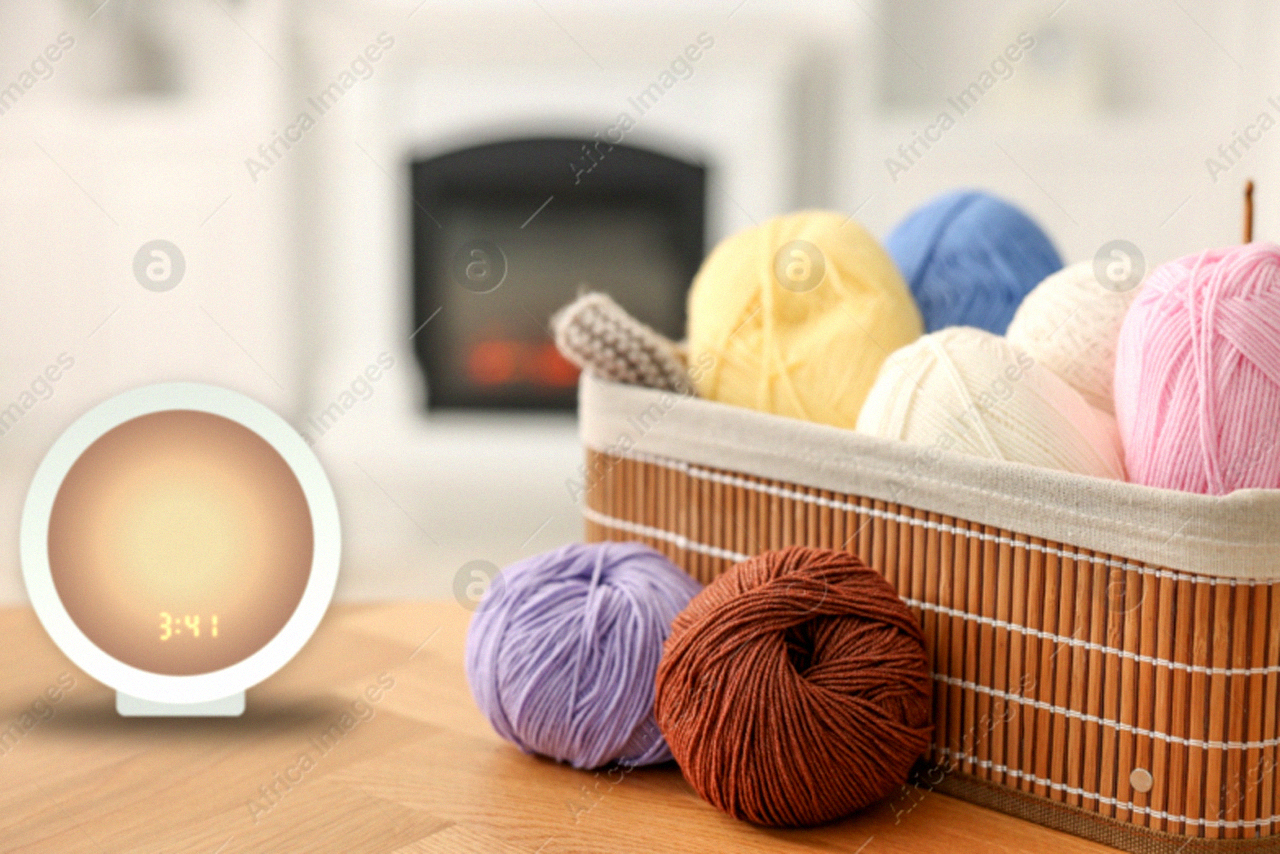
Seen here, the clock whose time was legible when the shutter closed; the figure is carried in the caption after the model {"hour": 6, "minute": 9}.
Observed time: {"hour": 3, "minute": 41}
